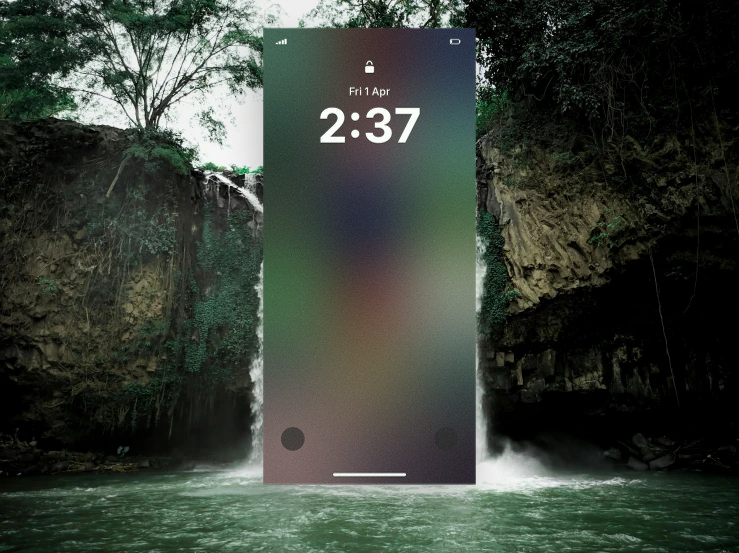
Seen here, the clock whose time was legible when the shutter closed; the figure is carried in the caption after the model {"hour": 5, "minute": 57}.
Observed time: {"hour": 2, "minute": 37}
